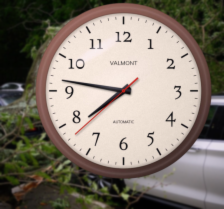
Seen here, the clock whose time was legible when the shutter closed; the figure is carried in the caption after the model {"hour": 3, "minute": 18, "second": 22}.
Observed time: {"hour": 7, "minute": 46, "second": 38}
